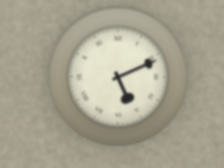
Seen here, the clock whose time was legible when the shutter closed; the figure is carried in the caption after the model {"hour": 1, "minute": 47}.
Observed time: {"hour": 5, "minute": 11}
